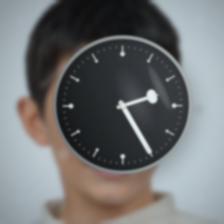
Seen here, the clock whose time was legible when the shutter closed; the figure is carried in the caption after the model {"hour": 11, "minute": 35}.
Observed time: {"hour": 2, "minute": 25}
